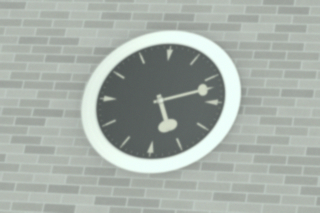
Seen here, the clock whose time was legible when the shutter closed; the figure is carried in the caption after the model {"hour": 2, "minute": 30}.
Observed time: {"hour": 5, "minute": 12}
